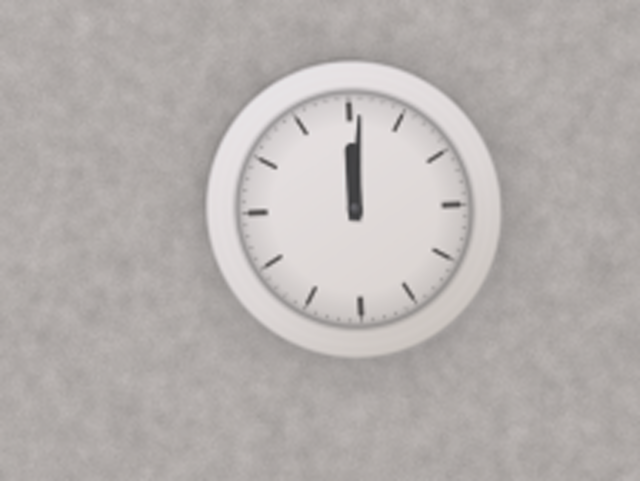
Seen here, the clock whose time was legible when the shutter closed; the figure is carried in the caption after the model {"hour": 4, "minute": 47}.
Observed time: {"hour": 12, "minute": 1}
